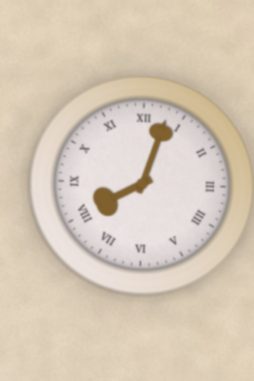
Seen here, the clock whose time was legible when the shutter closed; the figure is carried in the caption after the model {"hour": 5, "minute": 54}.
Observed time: {"hour": 8, "minute": 3}
